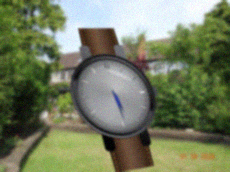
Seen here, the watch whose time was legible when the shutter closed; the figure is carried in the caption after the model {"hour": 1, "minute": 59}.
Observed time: {"hour": 5, "minute": 29}
